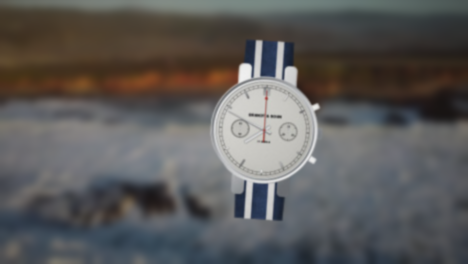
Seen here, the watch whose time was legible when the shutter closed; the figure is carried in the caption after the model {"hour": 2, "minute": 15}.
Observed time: {"hour": 7, "minute": 49}
